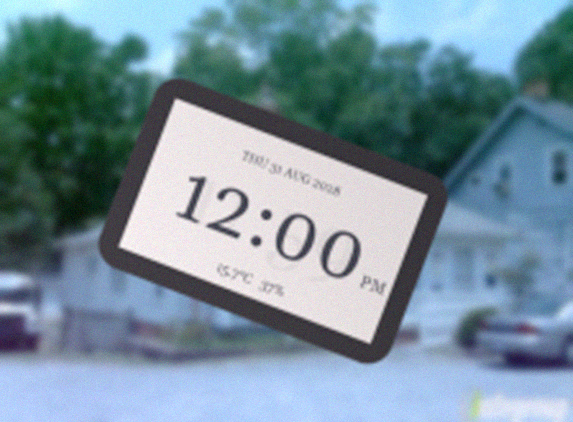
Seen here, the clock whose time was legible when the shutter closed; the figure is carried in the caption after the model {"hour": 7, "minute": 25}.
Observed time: {"hour": 12, "minute": 0}
